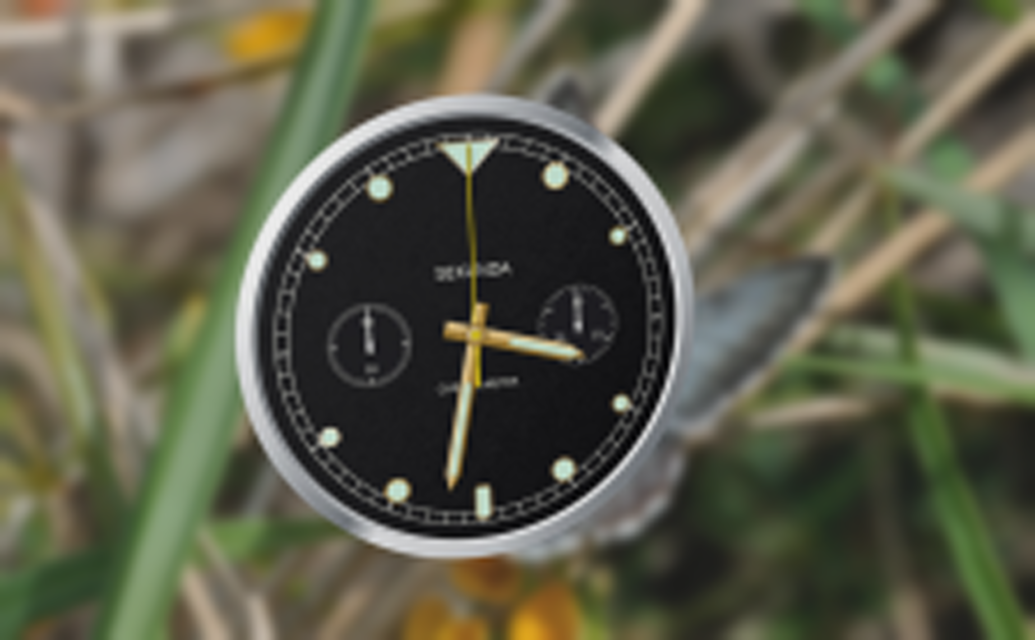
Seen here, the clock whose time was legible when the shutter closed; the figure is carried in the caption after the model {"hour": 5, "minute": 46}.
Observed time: {"hour": 3, "minute": 32}
